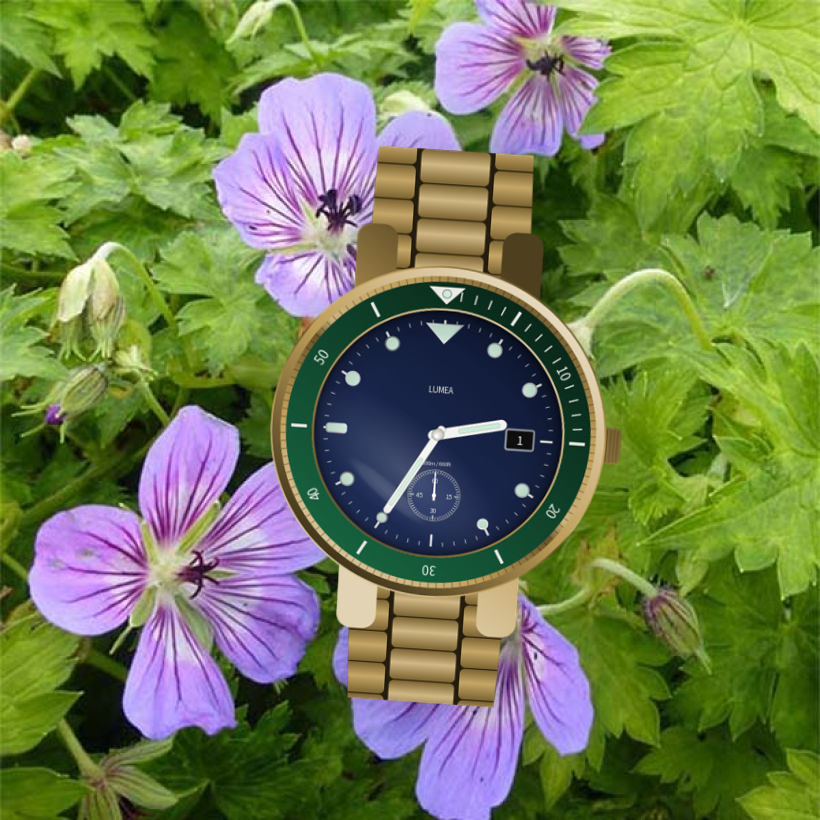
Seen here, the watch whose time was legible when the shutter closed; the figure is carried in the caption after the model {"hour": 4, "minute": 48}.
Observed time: {"hour": 2, "minute": 35}
